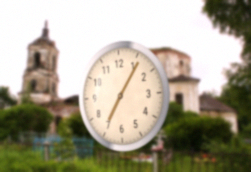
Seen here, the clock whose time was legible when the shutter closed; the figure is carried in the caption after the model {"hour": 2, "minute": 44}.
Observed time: {"hour": 7, "minute": 6}
